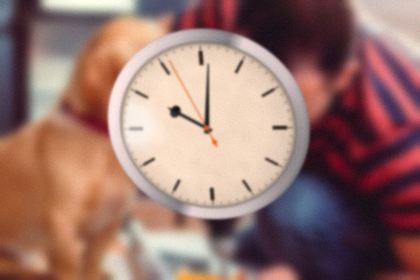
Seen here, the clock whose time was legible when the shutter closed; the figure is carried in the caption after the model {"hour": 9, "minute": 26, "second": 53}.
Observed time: {"hour": 10, "minute": 0, "second": 56}
